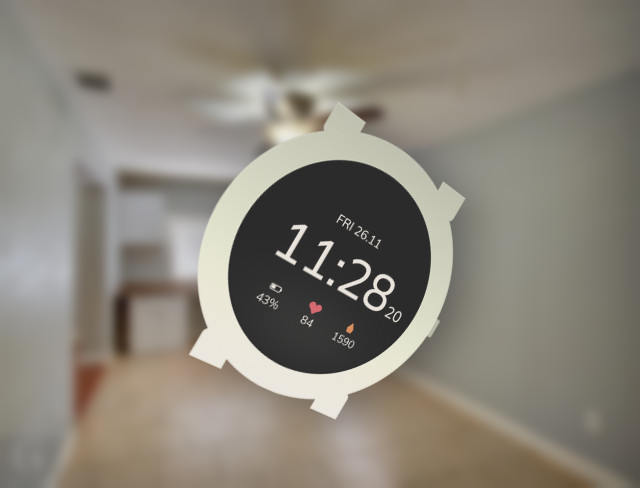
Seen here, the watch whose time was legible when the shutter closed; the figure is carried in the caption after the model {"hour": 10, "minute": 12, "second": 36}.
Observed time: {"hour": 11, "minute": 28, "second": 20}
